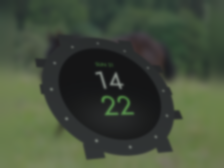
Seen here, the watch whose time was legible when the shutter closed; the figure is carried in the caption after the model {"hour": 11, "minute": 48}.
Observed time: {"hour": 14, "minute": 22}
